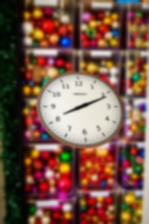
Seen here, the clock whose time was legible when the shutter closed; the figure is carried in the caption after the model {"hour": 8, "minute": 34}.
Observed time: {"hour": 8, "minute": 11}
